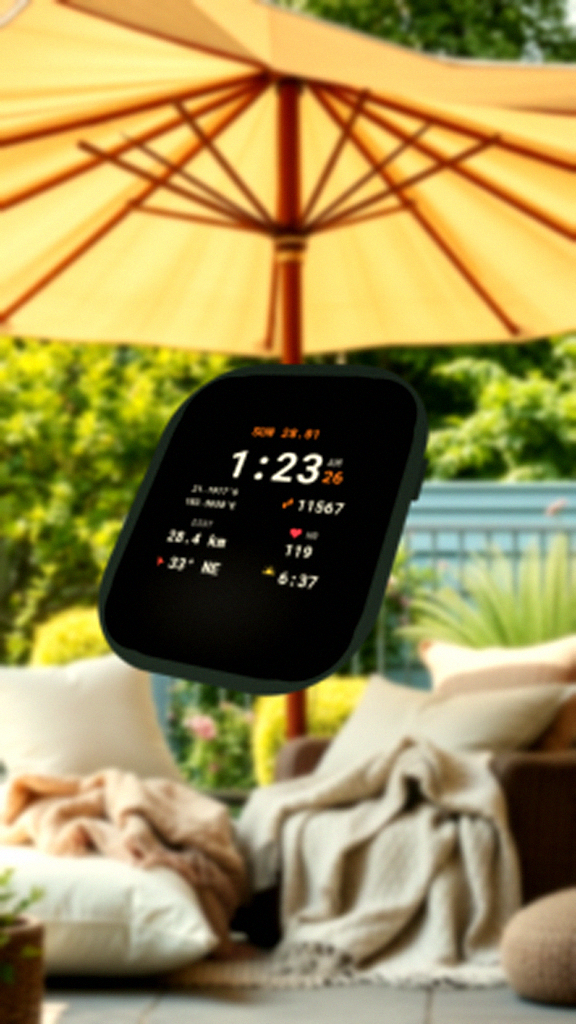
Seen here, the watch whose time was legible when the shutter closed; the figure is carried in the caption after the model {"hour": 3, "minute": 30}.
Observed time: {"hour": 1, "minute": 23}
